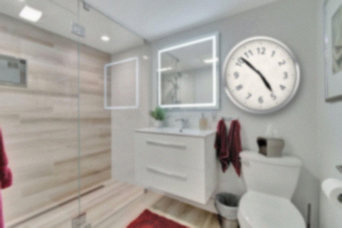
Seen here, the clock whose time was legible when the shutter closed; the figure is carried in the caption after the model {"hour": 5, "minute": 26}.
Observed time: {"hour": 4, "minute": 52}
